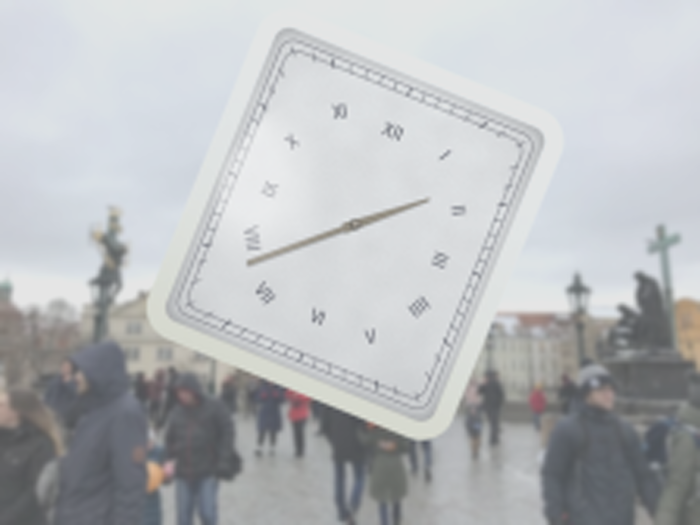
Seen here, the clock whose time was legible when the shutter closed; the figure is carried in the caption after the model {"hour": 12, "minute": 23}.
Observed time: {"hour": 1, "minute": 38}
